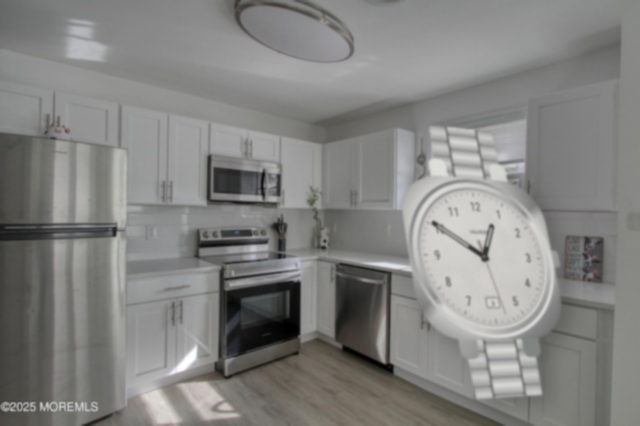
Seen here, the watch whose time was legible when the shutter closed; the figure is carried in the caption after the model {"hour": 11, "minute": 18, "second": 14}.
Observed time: {"hour": 12, "minute": 50, "second": 28}
